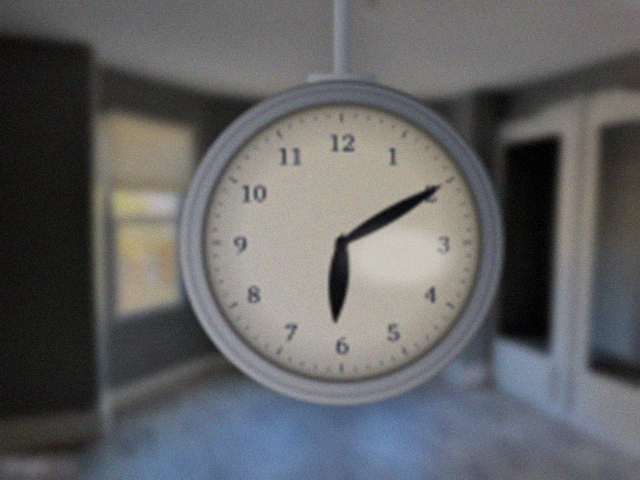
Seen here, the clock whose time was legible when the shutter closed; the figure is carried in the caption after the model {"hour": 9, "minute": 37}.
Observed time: {"hour": 6, "minute": 10}
